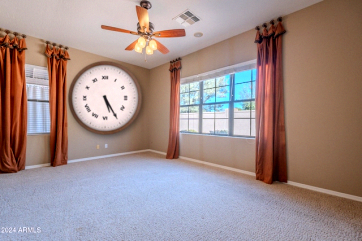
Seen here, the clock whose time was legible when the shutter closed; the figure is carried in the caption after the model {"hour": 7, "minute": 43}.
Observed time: {"hour": 5, "minute": 25}
